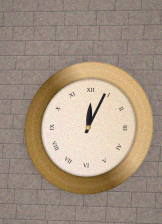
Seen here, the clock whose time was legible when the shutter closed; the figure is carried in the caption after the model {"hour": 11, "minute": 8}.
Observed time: {"hour": 12, "minute": 4}
